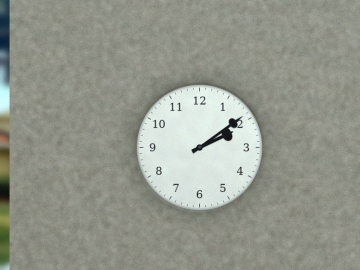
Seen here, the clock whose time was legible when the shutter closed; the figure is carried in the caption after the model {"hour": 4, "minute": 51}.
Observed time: {"hour": 2, "minute": 9}
